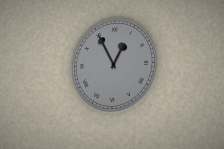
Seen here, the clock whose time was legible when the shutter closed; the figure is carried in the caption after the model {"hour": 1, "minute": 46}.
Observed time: {"hour": 12, "minute": 55}
